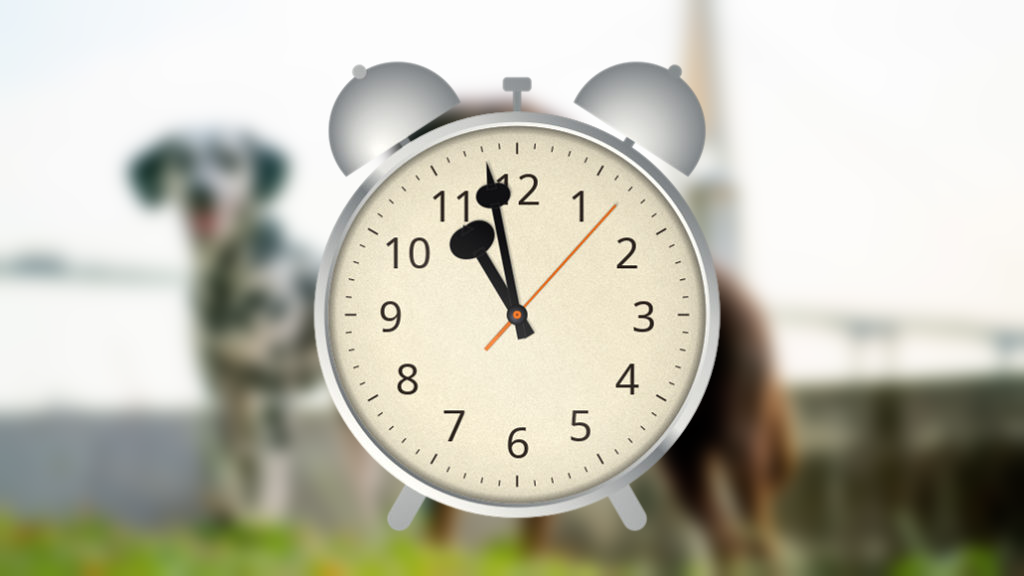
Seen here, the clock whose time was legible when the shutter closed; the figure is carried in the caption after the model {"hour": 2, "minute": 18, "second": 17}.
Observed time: {"hour": 10, "minute": 58, "second": 7}
